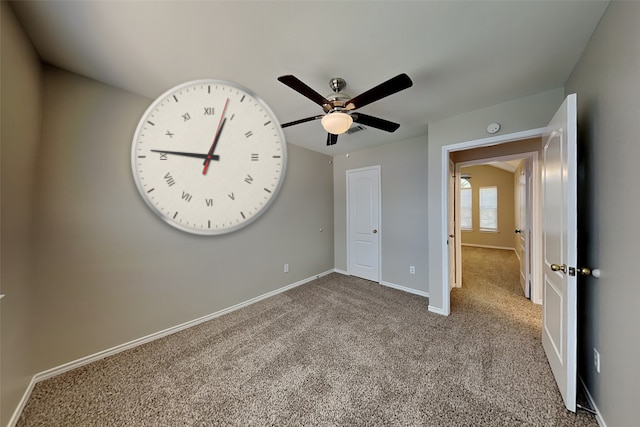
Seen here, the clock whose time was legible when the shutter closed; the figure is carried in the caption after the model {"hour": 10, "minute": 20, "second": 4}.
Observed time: {"hour": 12, "minute": 46, "second": 3}
